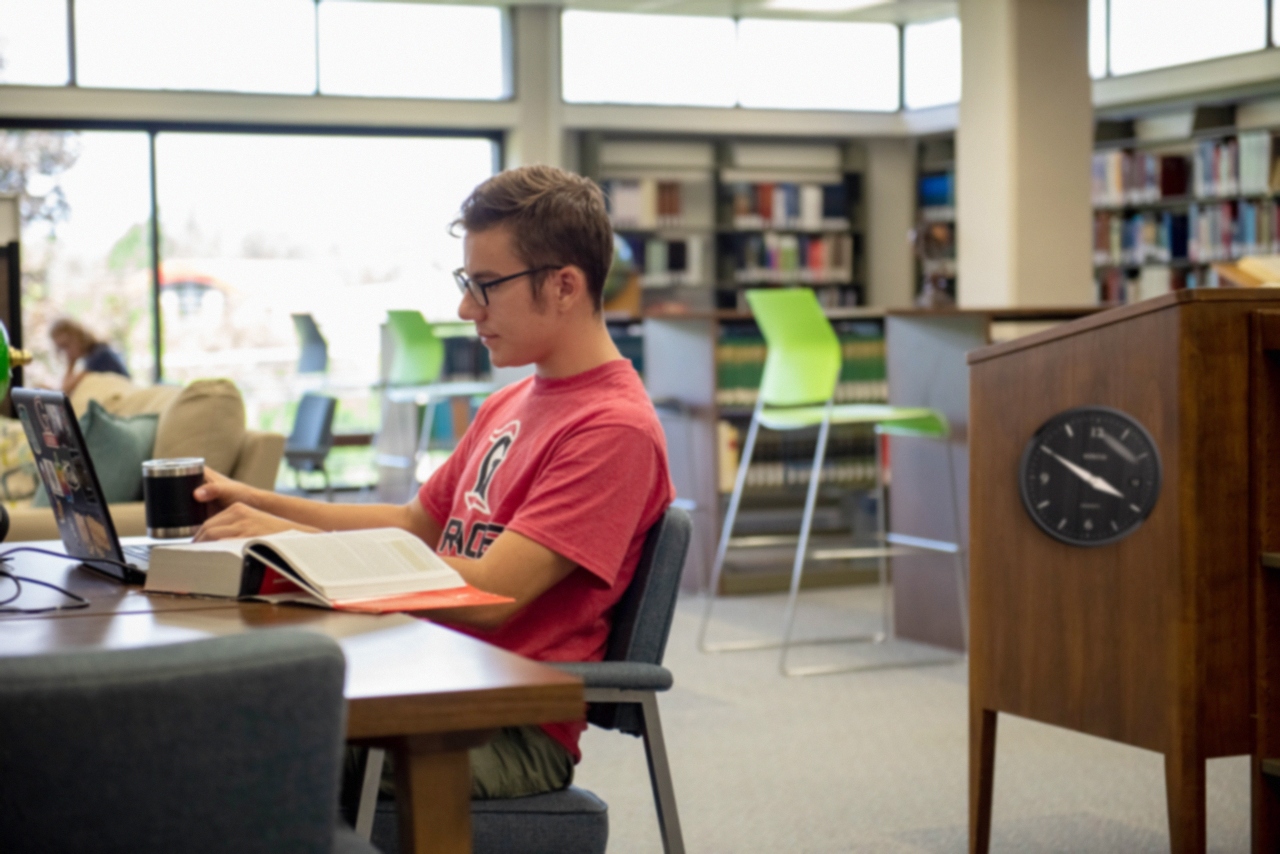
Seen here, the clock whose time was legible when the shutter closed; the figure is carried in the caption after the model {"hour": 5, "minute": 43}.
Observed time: {"hour": 3, "minute": 50}
